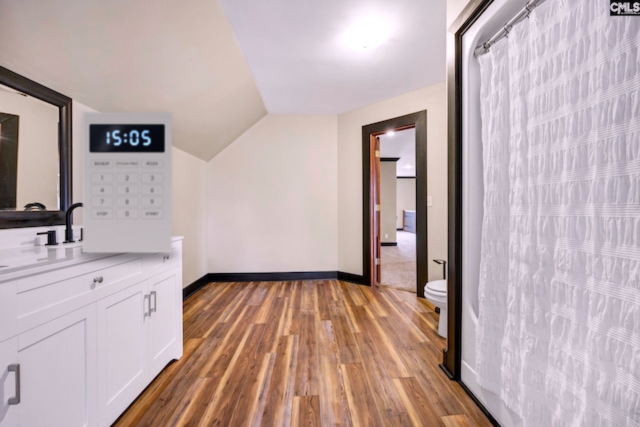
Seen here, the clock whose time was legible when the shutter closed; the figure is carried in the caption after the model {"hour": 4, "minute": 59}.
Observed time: {"hour": 15, "minute": 5}
